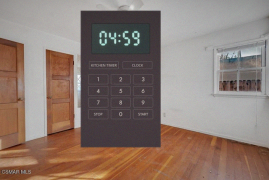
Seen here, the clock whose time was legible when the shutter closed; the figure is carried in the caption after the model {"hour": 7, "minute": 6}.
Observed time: {"hour": 4, "minute": 59}
